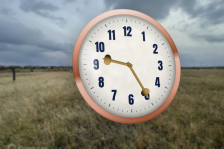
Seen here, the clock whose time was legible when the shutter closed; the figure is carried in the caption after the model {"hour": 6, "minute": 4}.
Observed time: {"hour": 9, "minute": 25}
